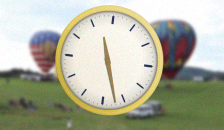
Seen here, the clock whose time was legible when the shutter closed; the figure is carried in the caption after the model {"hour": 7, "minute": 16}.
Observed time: {"hour": 11, "minute": 27}
